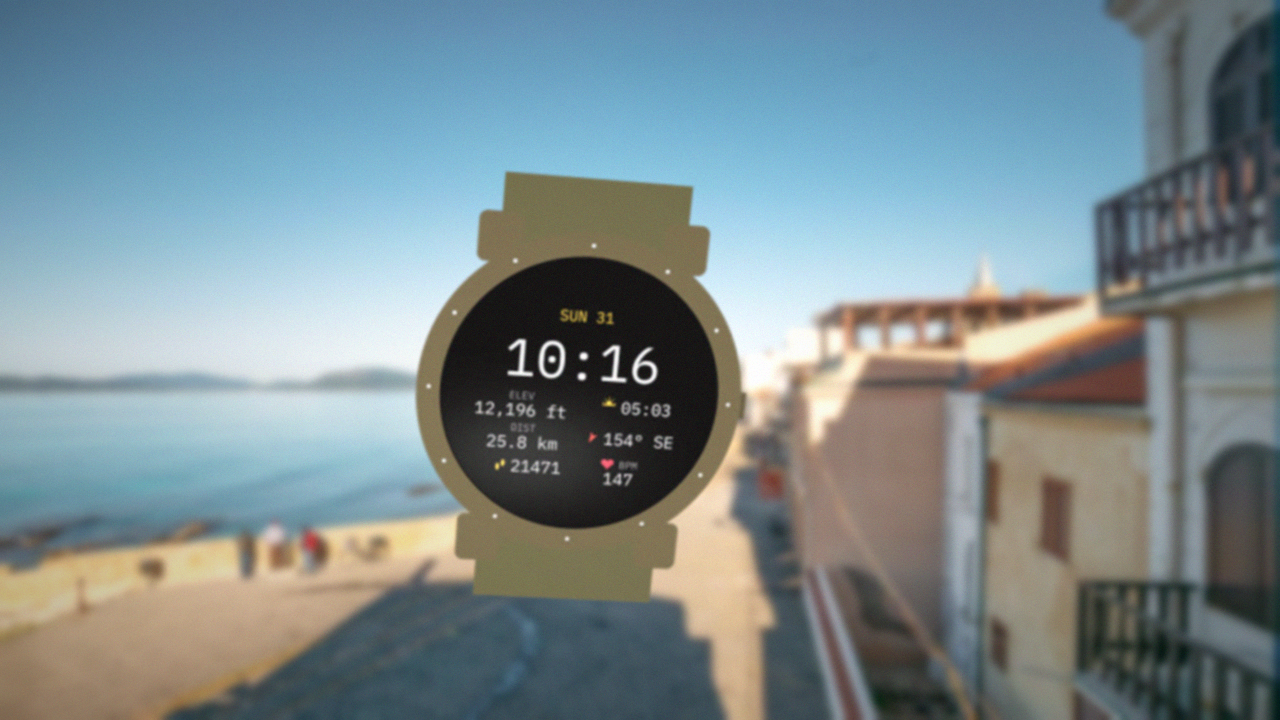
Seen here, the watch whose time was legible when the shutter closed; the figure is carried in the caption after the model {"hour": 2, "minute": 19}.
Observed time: {"hour": 10, "minute": 16}
